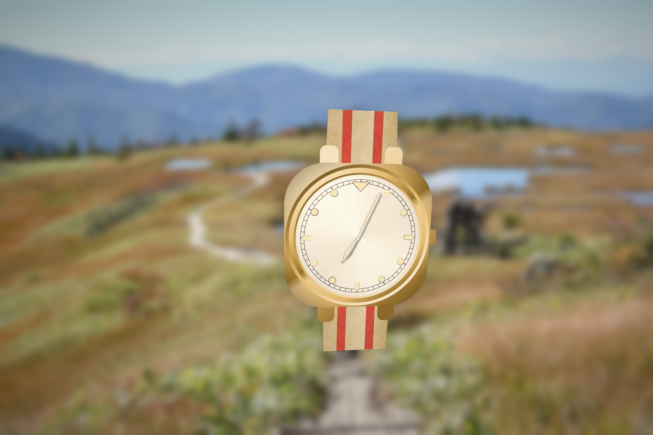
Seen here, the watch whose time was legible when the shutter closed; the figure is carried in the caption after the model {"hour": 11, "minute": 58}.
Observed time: {"hour": 7, "minute": 4}
